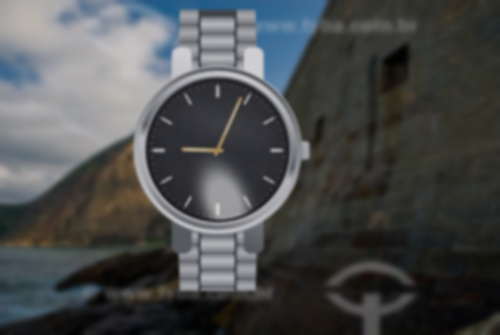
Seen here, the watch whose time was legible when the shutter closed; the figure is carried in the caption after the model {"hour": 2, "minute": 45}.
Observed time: {"hour": 9, "minute": 4}
